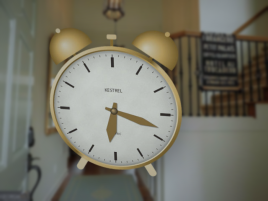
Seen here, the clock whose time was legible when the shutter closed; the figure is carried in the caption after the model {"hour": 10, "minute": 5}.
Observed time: {"hour": 6, "minute": 18}
